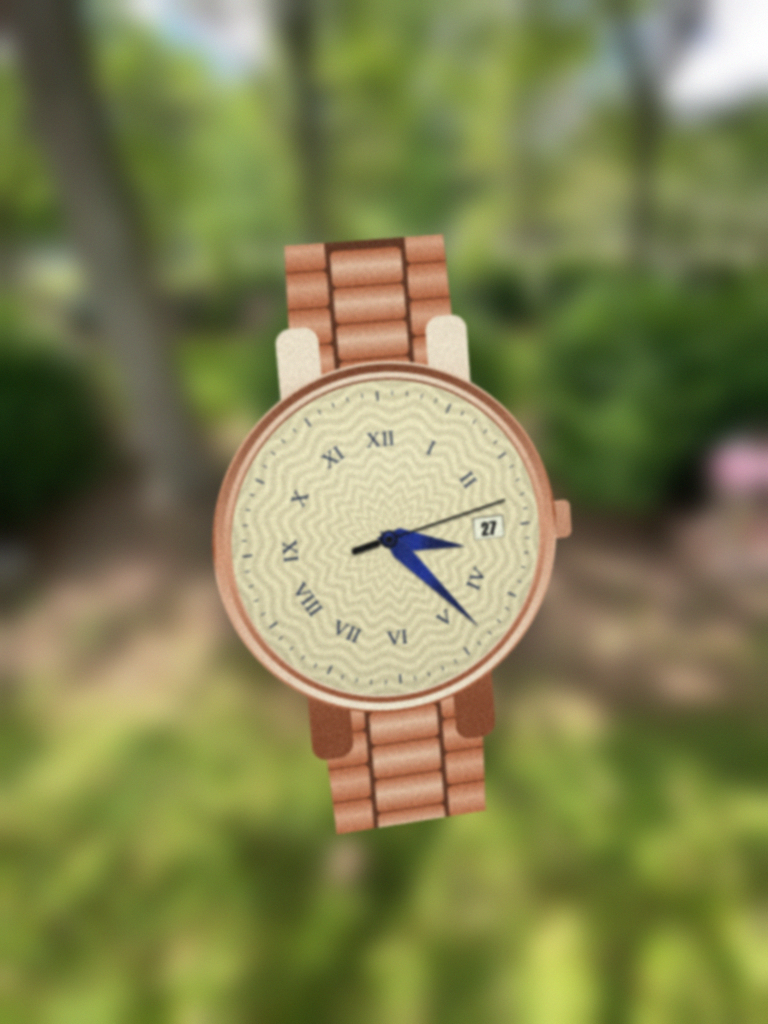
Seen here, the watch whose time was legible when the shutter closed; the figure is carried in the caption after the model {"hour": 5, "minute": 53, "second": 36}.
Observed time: {"hour": 3, "minute": 23, "second": 13}
